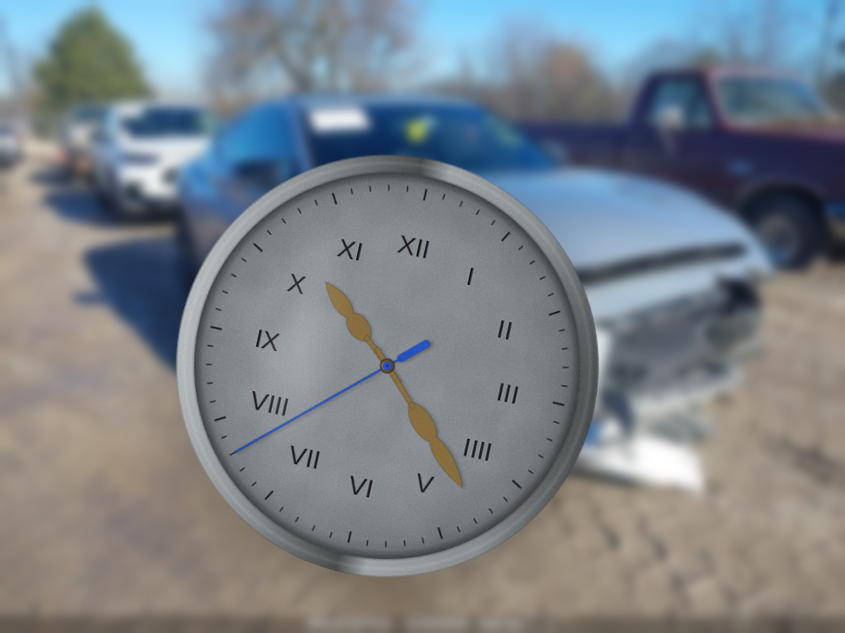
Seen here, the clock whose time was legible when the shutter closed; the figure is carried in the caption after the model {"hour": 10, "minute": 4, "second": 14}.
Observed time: {"hour": 10, "minute": 22, "second": 38}
